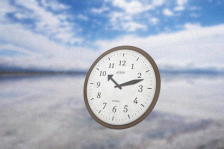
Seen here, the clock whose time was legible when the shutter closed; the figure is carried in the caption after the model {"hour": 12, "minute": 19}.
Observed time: {"hour": 10, "minute": 12}
